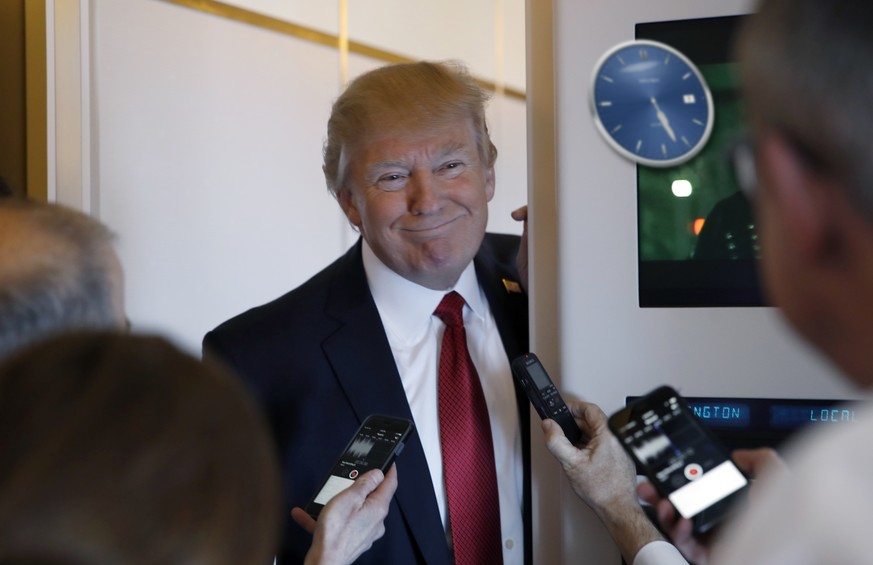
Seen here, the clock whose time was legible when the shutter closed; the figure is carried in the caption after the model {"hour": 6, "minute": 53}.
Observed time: {"hour": 5, "minute": 27}
